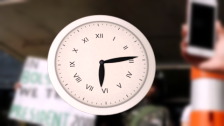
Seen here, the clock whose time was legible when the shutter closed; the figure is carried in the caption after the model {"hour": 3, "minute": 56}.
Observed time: {"hour": 6, "minute": 14}
